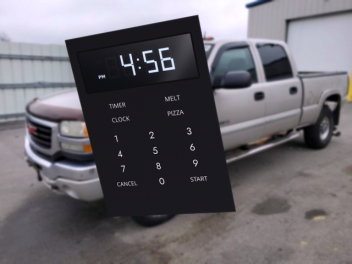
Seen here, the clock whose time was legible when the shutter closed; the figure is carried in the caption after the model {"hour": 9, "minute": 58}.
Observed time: {"hour": 4, "minute": 56}
